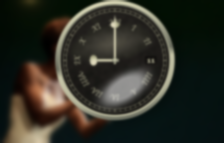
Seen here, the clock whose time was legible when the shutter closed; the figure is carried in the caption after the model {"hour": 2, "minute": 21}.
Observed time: {"hour": 9, "minute": 0}
